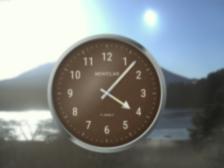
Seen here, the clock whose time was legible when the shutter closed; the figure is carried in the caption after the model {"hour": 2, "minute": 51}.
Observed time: {"hour": 4, "minute": 7}
